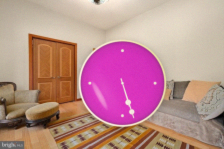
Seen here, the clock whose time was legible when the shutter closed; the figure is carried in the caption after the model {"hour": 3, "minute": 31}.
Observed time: {"hour": 5, "minute": 27}
